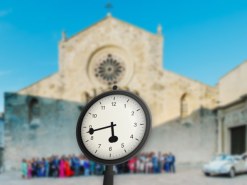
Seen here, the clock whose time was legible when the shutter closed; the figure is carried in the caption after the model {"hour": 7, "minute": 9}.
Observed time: {"hour": 5, "minute": 43}
